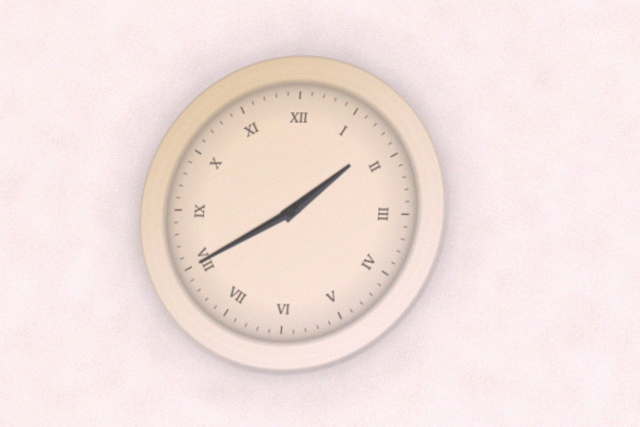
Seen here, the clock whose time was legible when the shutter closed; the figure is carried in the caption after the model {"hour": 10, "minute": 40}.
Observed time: {"hour": 1, "minute": 40}
